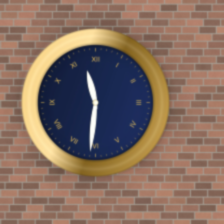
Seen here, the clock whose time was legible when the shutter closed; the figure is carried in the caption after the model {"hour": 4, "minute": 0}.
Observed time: {"hour": 11, "minute": 31}
